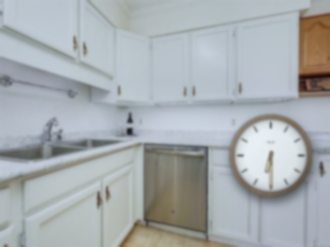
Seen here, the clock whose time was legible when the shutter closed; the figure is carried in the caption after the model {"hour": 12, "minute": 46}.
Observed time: {"hour": 6, "minute": 30}
